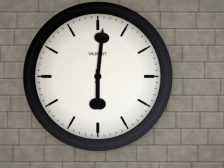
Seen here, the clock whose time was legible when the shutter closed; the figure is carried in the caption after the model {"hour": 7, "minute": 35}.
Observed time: {"hour": 6, "minute": 1}
